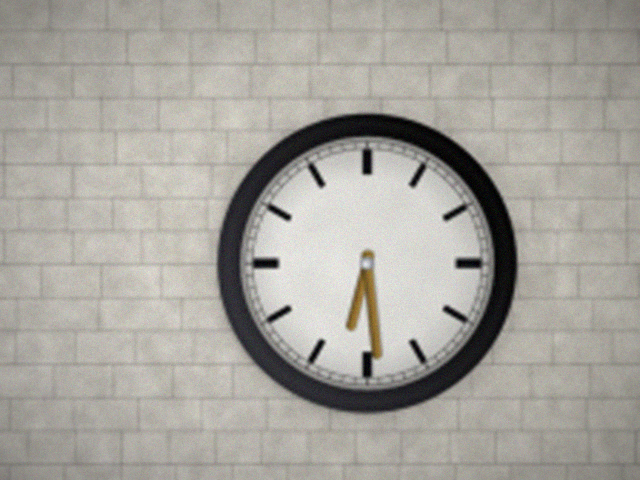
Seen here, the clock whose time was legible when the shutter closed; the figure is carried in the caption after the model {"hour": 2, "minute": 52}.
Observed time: {"hour": 6, "minute": 29}
